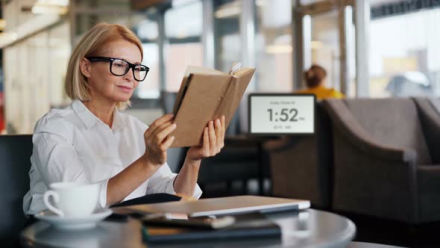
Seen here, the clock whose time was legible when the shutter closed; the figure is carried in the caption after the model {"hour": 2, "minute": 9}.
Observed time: {"hour": 1, "minute": 52}
